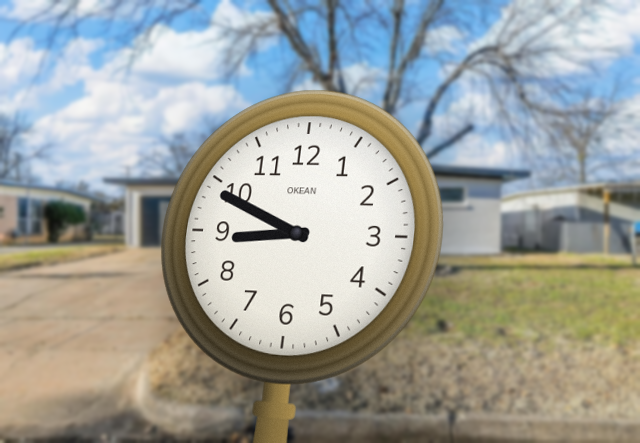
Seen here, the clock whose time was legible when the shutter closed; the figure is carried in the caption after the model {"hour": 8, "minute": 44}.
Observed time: {"hour": 8, "minute": 49}
